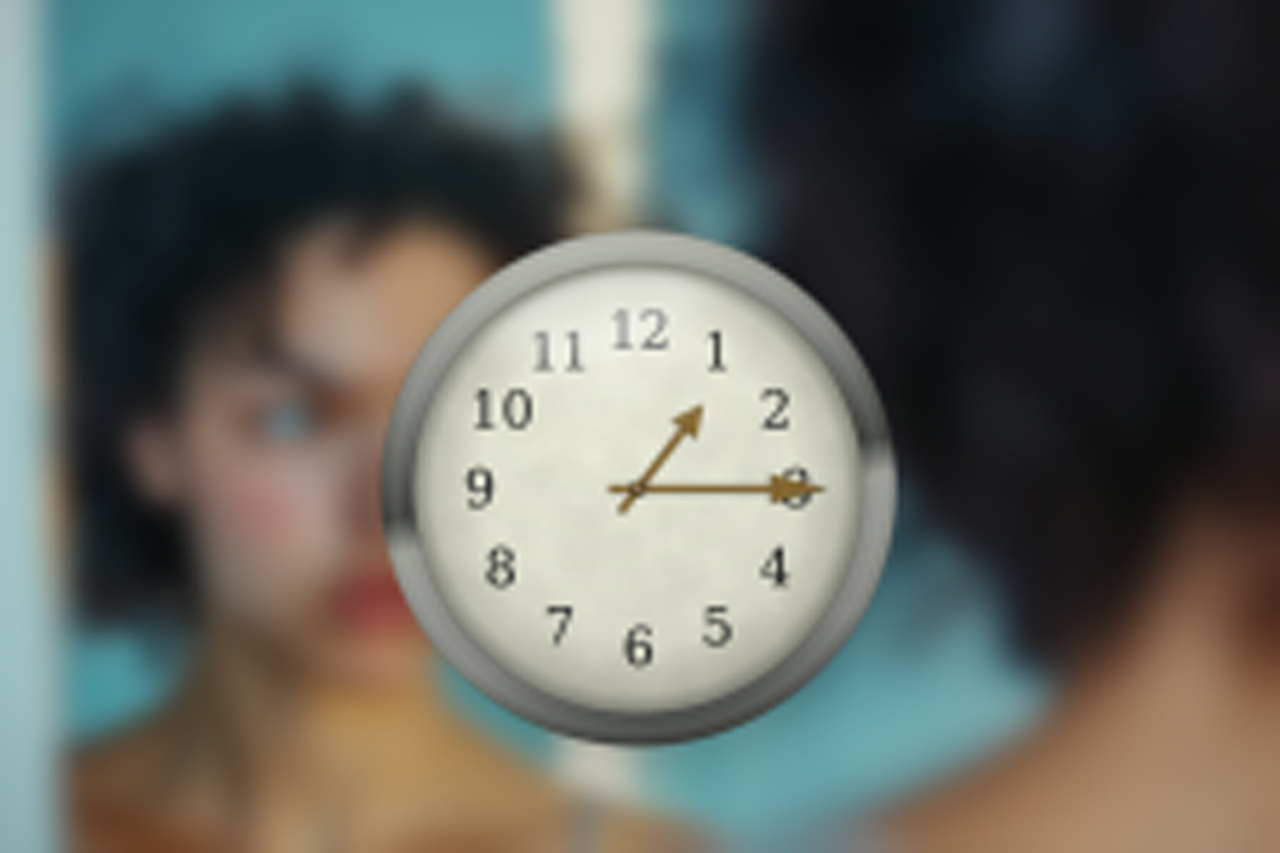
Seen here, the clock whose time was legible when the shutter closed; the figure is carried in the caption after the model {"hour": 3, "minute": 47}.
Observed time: {"hour": 1, "minute": 15}
